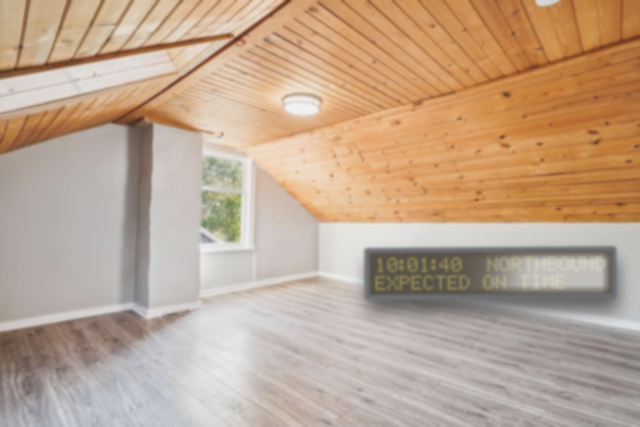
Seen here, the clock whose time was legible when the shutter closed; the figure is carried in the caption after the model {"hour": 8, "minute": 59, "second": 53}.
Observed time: {"hour": 10, "minute": 1, "second": 40}
